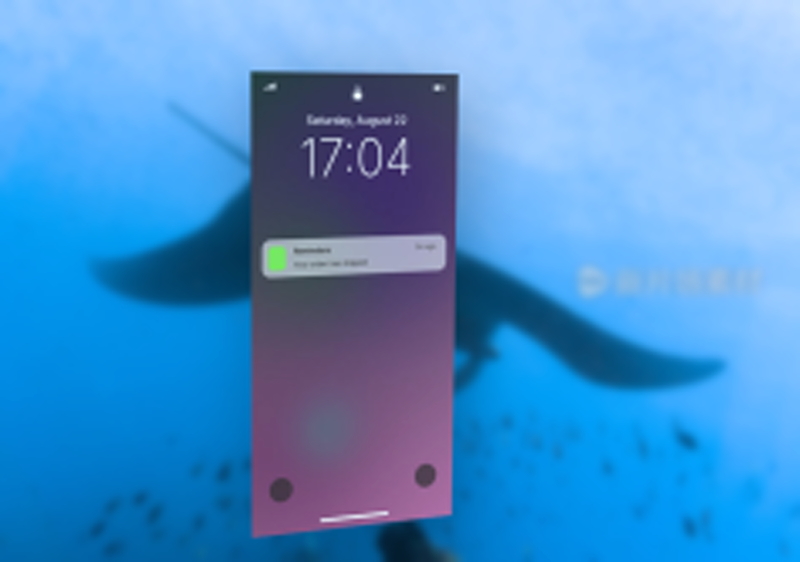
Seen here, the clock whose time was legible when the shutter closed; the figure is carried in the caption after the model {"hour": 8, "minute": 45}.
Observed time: {"hour": 17, "minute": 4}
